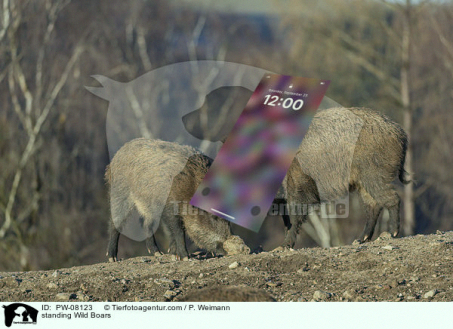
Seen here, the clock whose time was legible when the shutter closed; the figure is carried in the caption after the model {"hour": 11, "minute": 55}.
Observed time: {"hour": 12, "minute": 0}
